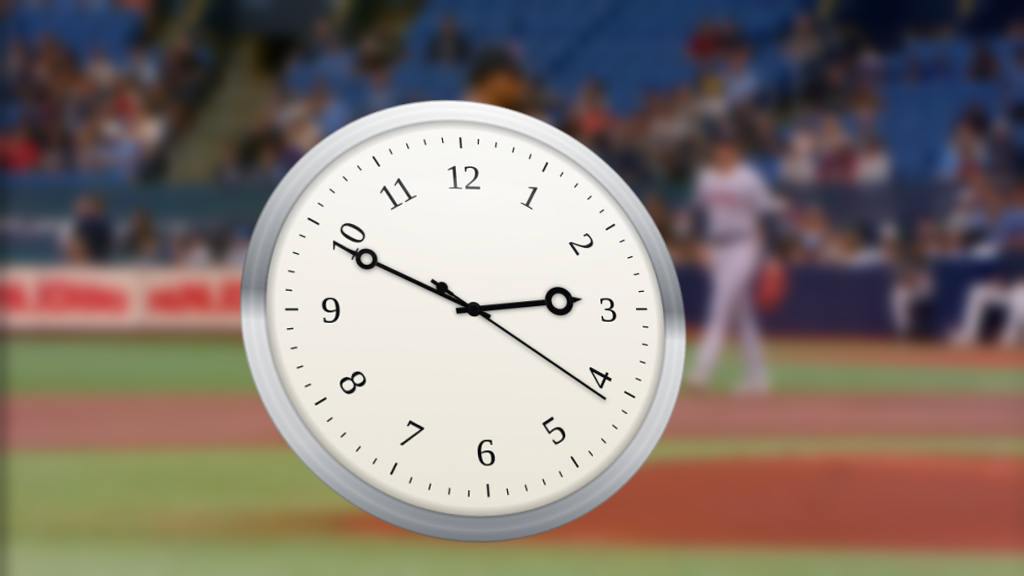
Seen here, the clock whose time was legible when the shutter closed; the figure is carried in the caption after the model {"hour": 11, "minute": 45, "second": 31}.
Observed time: {"hour": 2, "minute": 49, "second": 21}
